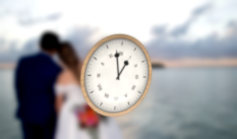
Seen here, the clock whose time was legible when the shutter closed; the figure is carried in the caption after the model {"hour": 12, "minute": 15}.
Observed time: {"hour": 12, "minute": 58}
